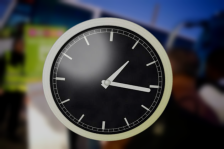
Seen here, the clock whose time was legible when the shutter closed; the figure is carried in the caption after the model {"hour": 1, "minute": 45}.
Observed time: {"hour": 1, "minute": 16}
